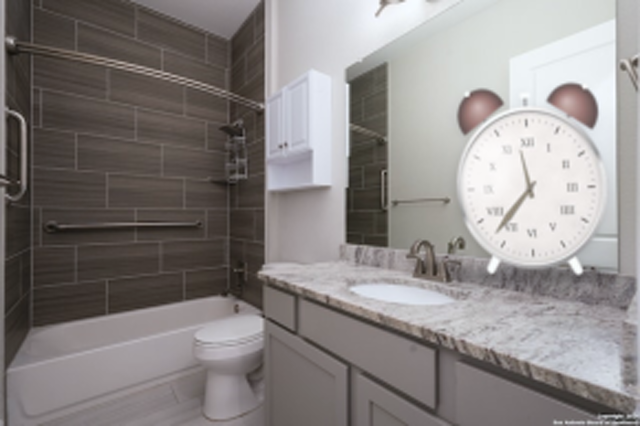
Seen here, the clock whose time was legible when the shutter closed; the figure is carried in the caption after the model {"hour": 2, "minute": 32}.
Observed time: {"hour": 11, "minute": 37}
